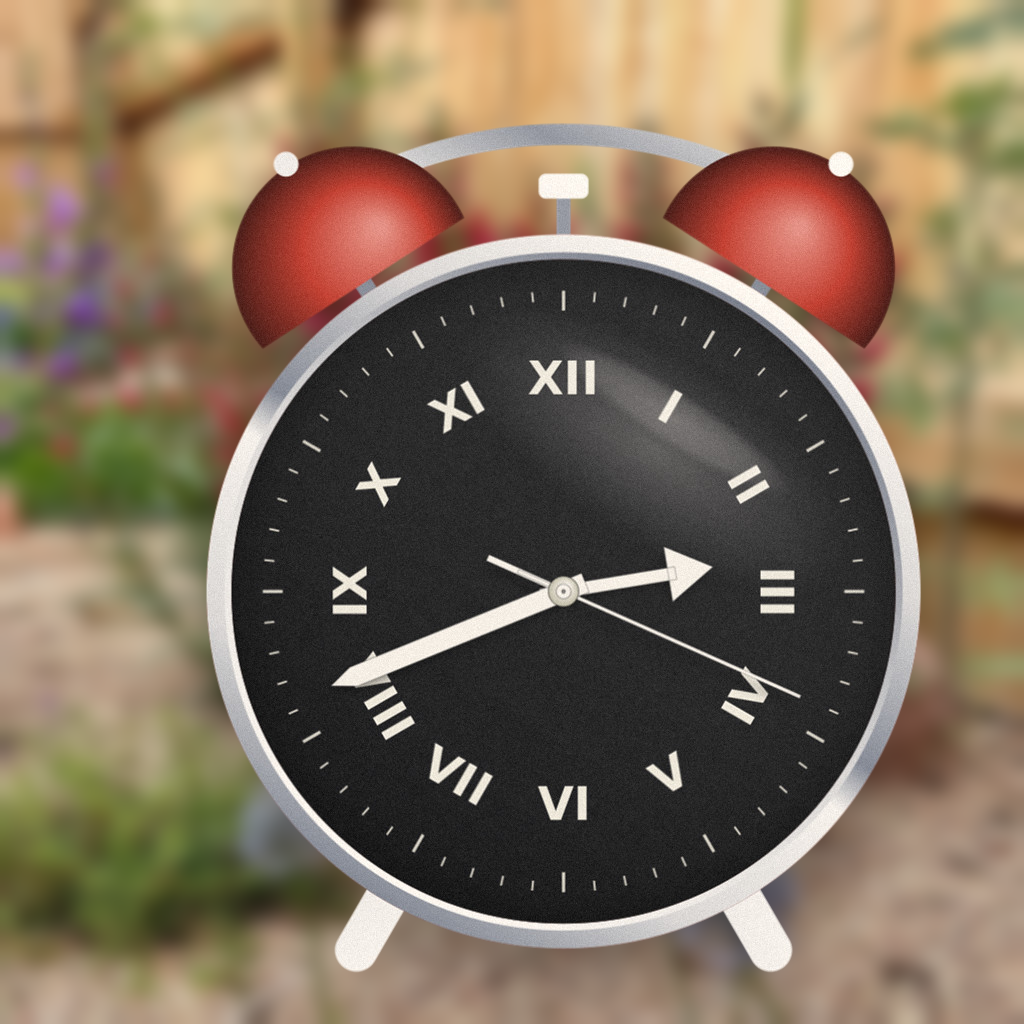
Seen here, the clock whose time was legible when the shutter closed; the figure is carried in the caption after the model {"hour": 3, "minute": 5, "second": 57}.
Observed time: {"hour": 2, "minute": 41, "second": 19}
